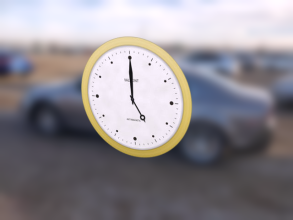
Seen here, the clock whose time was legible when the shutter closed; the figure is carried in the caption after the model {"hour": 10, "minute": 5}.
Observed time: {"hour": 5, "minute": 0}
